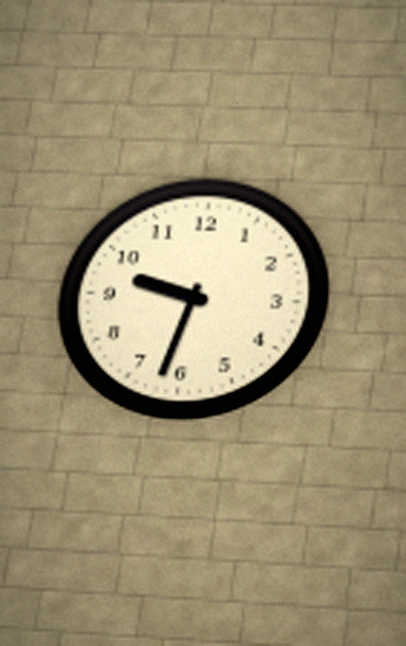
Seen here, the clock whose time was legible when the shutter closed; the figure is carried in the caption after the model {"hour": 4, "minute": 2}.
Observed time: {"hour": 9, "minute": 32}
